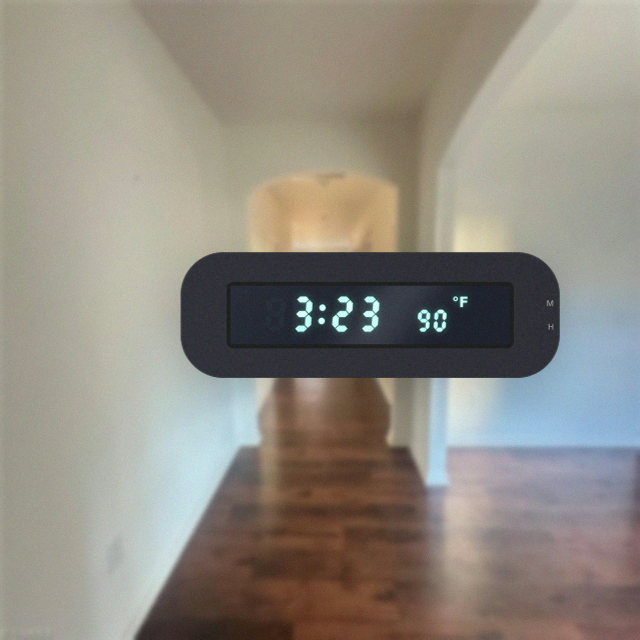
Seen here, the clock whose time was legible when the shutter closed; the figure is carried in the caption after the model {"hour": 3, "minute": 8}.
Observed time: {"hour": 3, "minute": 23}
